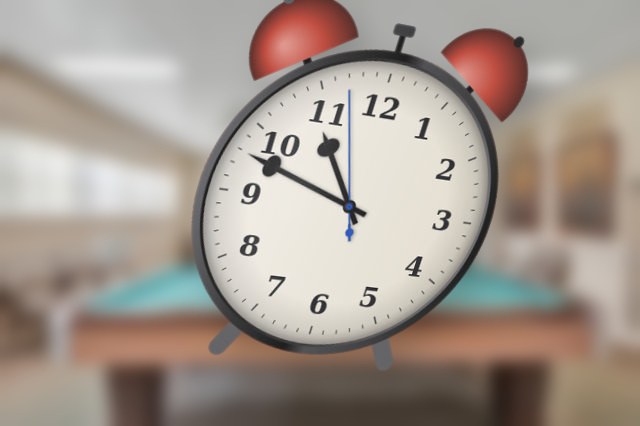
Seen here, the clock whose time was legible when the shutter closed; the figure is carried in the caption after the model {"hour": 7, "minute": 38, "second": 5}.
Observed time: {"hour": 10, "minute": 47, "second": 57}
